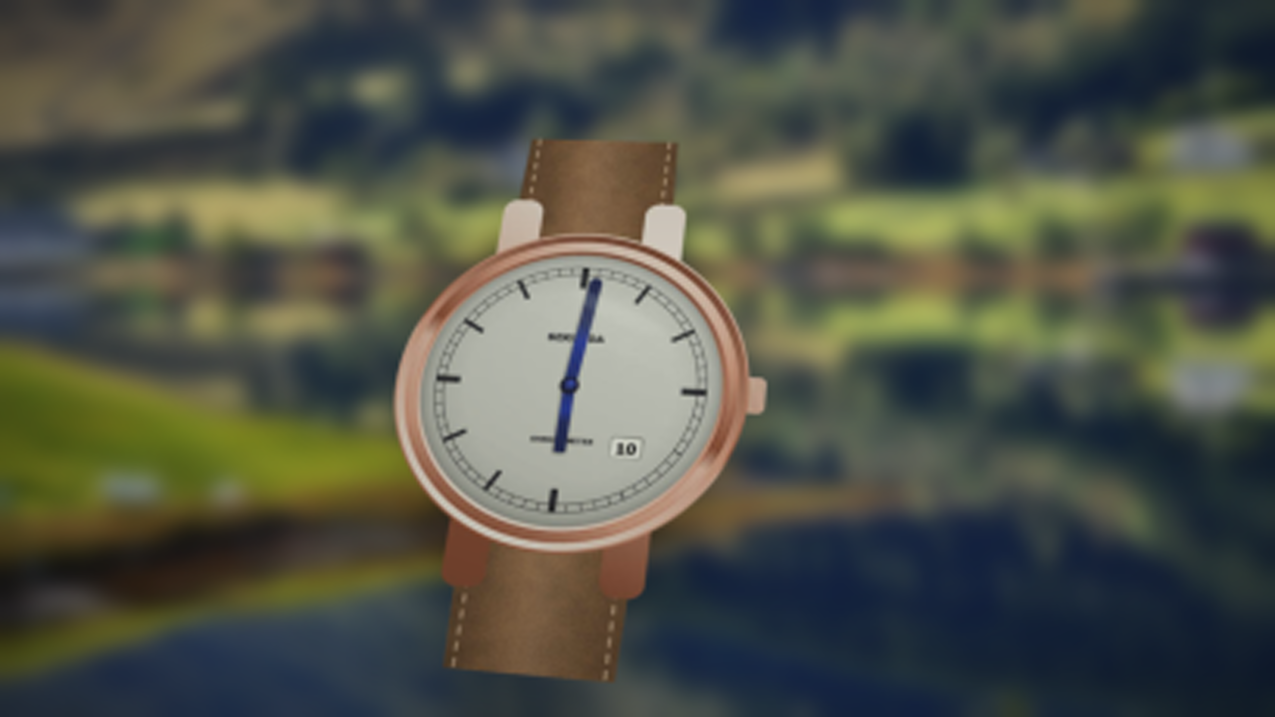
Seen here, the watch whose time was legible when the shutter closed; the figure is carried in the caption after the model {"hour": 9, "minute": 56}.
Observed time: {"hour": 6, "minute": 1}
